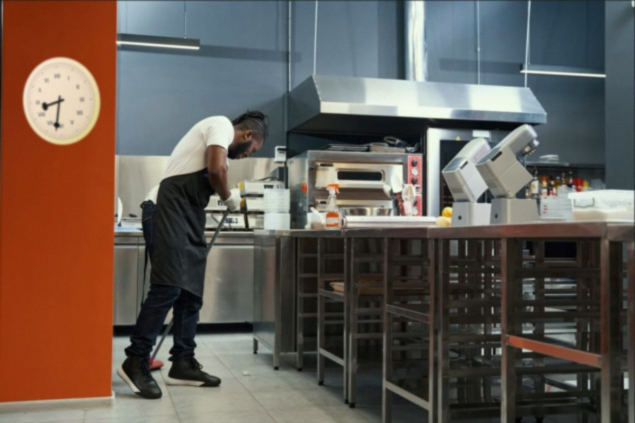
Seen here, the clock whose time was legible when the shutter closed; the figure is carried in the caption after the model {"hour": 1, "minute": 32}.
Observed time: {"hour": 8, "minute": 32}
